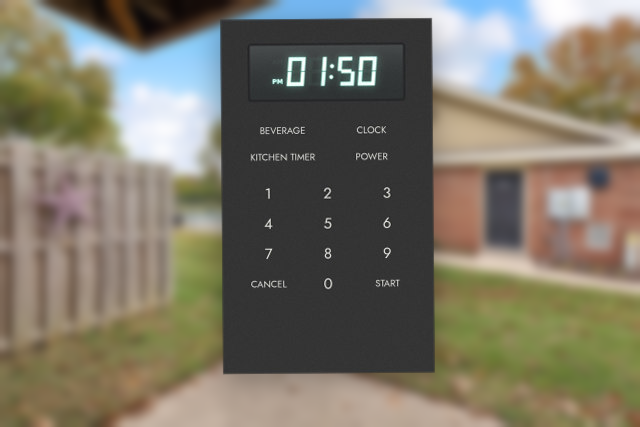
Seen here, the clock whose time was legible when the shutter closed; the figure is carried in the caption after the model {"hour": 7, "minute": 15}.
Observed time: {"hour": 1, "minute": 50}
